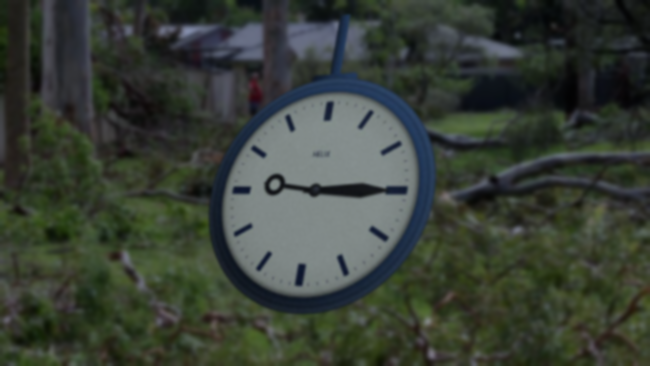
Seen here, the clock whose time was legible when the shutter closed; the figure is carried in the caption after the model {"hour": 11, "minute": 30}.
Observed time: {"hour": 9, "minute": 15}
